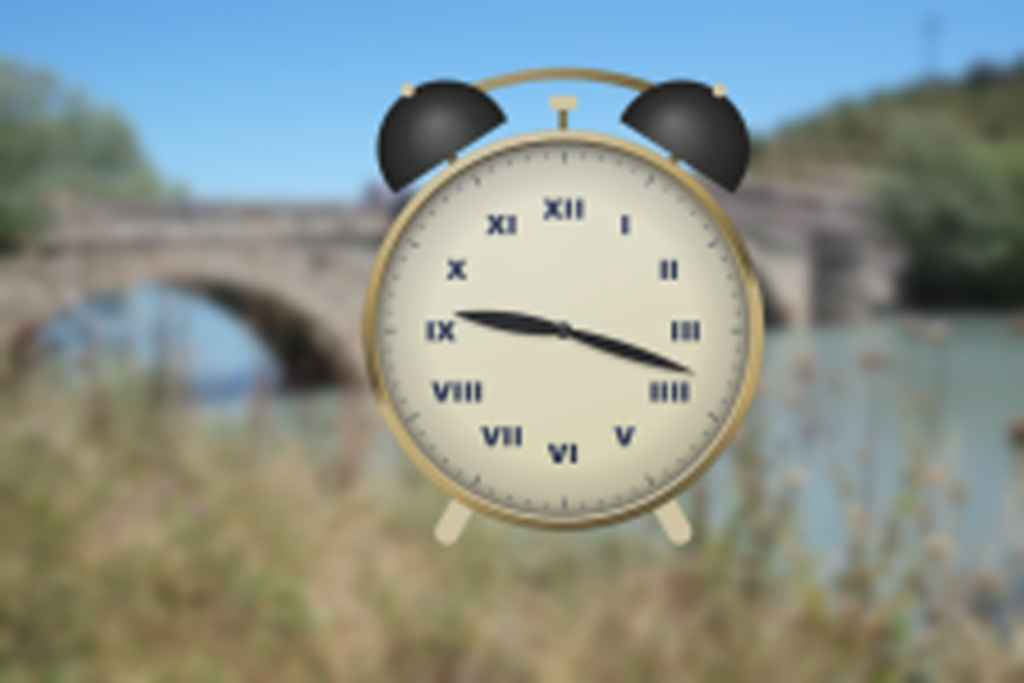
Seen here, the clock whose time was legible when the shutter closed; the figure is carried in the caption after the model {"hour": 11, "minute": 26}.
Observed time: {"hour": 9, "minute": 18}
